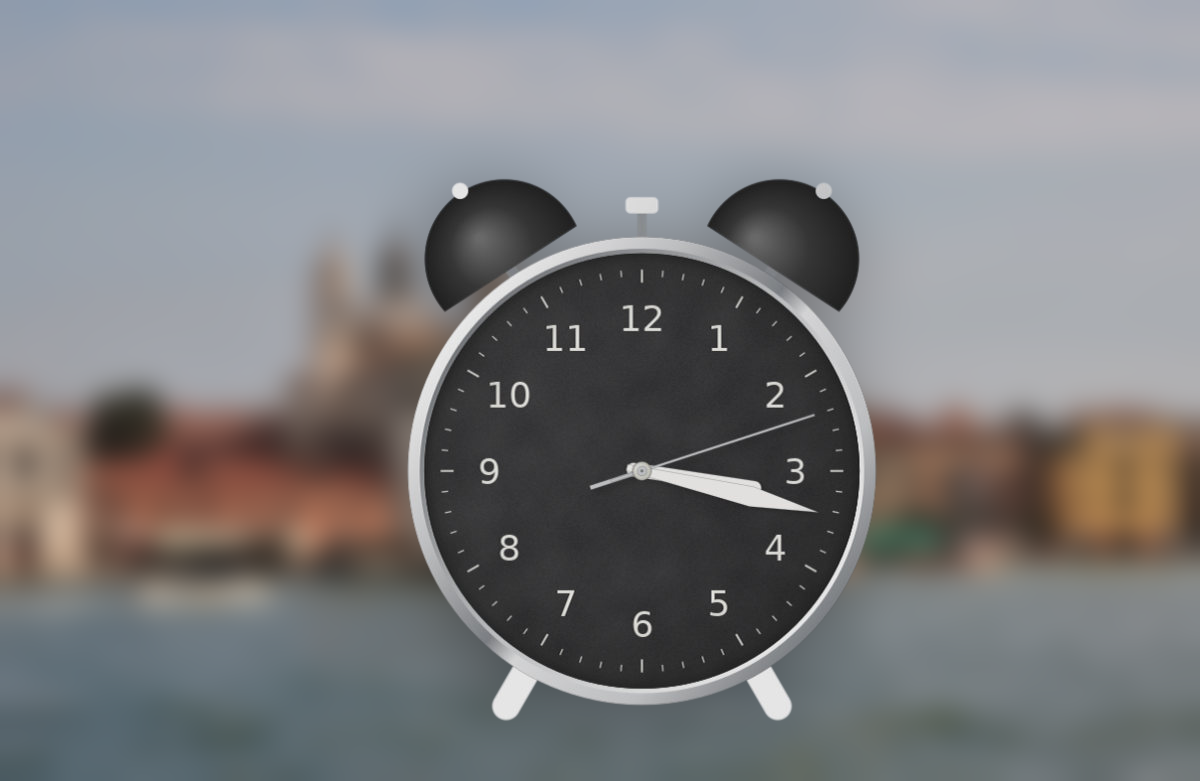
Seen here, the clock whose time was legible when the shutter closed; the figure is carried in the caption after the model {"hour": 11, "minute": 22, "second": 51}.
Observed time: {"hour": 3, "minute": 17, "second": 12}
